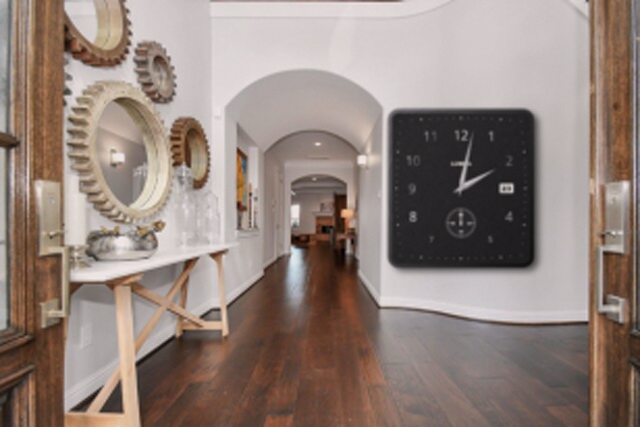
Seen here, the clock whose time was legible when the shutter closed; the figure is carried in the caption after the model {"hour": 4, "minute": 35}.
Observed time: {"hour": 2, "minute": 2}
